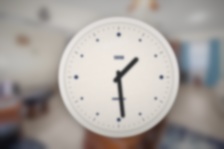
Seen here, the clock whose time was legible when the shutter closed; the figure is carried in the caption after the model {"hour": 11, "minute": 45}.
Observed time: {"hour": 1, "minute": 29}
